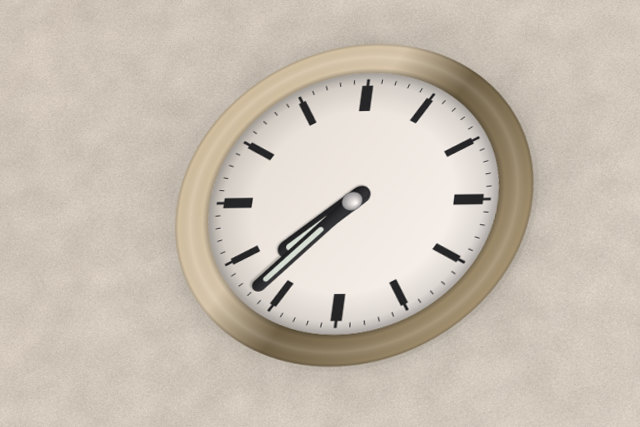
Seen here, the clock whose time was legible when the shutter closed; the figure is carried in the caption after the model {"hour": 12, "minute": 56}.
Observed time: {"hour": 7, "minute": 37}
